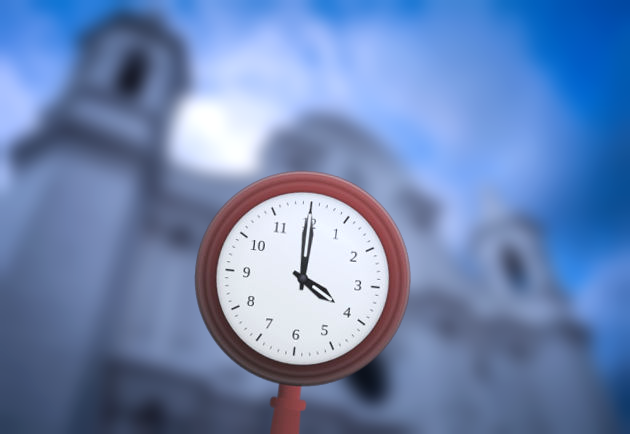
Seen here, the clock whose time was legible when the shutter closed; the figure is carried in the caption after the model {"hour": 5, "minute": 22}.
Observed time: {"hour": 4, "minute": 0}
